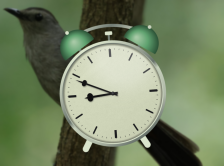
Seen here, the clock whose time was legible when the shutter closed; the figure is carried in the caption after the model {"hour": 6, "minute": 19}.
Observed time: {"hour": 8, "minute": 49}
